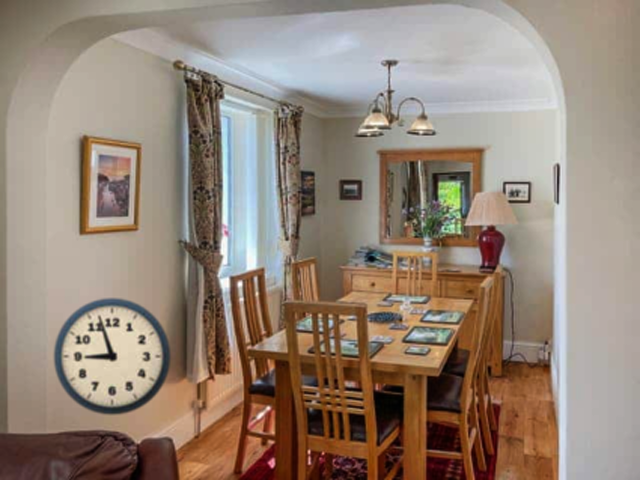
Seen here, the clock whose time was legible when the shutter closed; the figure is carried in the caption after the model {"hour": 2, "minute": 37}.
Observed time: {"hour": 8, "minute": 57}
